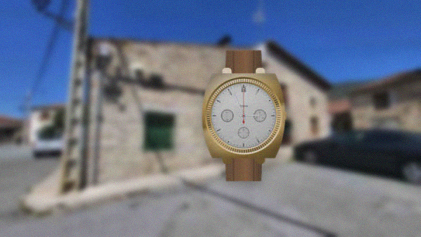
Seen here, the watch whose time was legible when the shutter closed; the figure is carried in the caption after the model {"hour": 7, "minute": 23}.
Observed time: {"hour": 2, "minute": 56}
